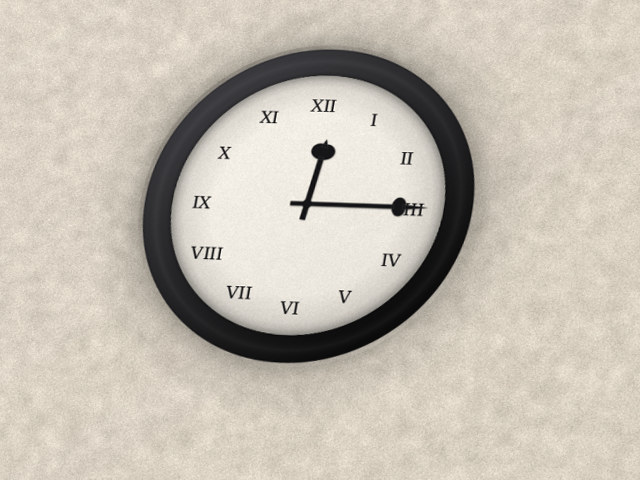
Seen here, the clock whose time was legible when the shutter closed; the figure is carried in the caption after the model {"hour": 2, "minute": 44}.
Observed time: {"hour": 12, "minute": 15}
